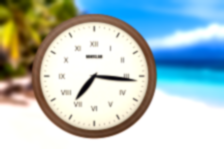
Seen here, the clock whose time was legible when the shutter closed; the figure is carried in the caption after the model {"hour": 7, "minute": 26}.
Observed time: {"hour": 7, "minute": 16}
